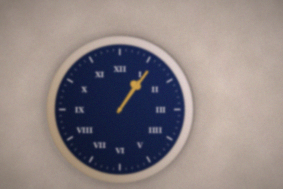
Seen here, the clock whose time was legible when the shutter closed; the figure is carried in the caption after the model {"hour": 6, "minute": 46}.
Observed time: {"hour": 1, "minute": 6}
